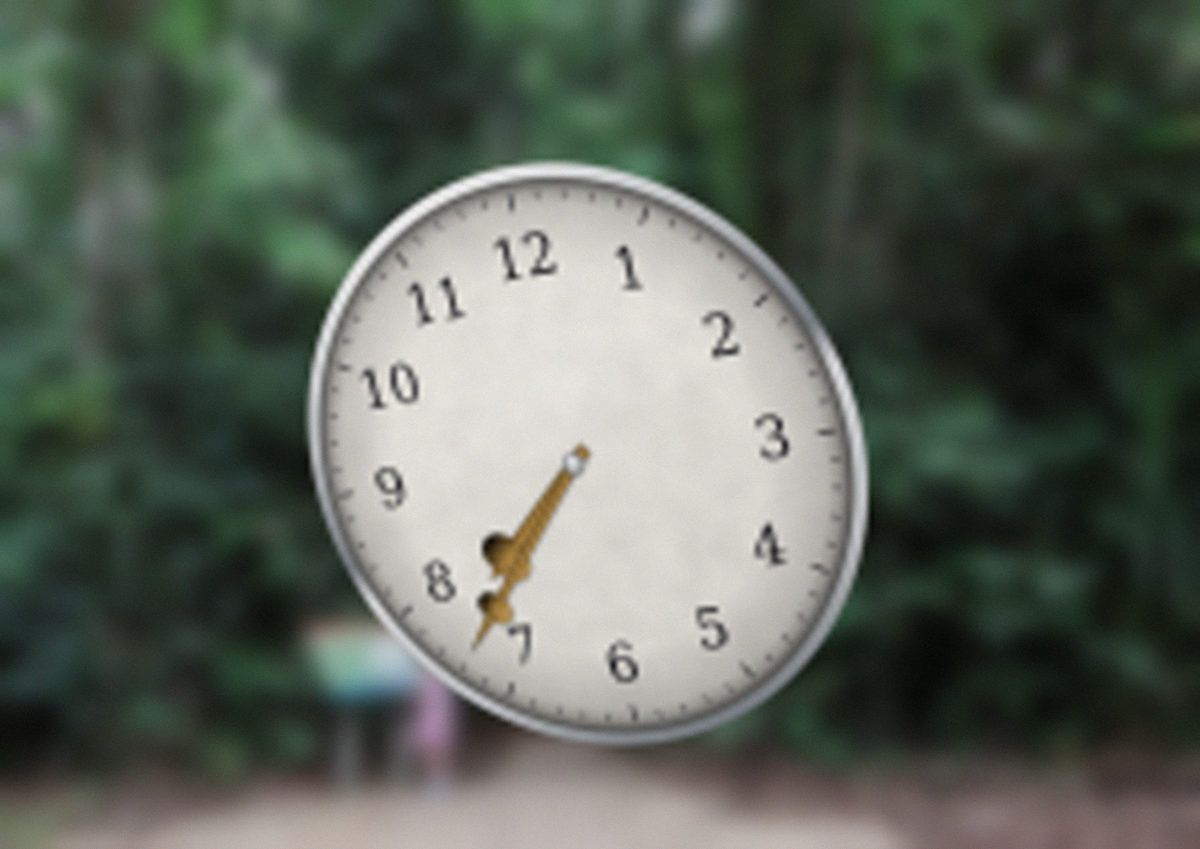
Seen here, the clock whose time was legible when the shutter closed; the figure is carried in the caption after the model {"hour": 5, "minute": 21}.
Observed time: {"hour": 7, "minute": 37}
